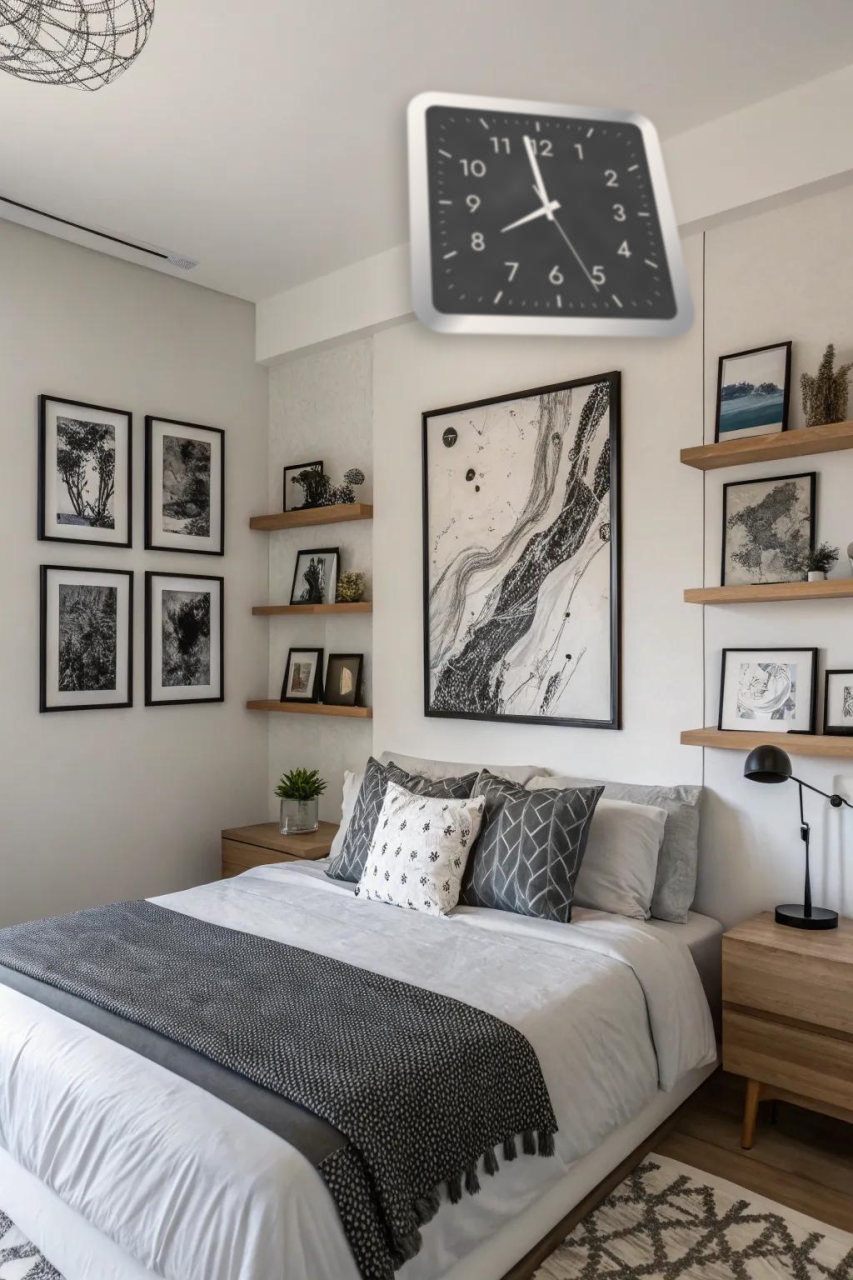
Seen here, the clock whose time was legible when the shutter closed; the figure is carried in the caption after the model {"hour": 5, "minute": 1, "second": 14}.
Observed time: {"hour": 7, "minute": 58, "second": 26}
